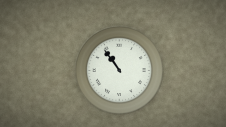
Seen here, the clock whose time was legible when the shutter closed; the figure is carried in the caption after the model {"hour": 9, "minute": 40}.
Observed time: {"hour": 10, "minute": 54}
